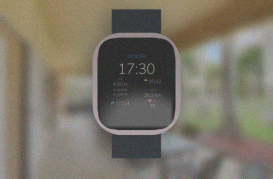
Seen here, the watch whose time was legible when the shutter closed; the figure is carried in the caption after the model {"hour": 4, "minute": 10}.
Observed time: {"hour": 17, "minute": 30}
